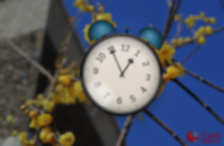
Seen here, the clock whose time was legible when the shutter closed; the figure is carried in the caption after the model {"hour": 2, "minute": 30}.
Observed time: {"hour": 12, "minute": 55}
